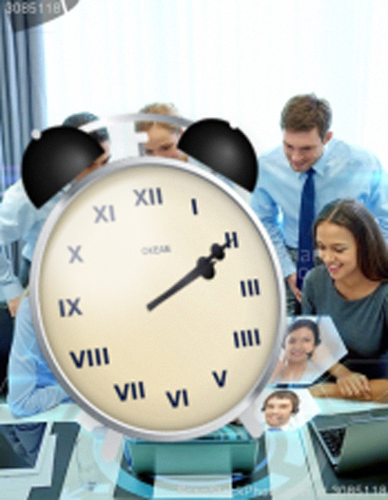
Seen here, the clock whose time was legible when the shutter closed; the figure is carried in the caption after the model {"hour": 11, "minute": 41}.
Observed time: {"hour": 2, "minute": 10}
